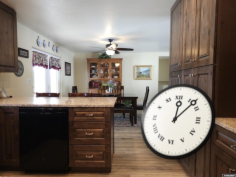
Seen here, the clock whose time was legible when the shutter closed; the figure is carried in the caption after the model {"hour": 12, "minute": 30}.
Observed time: {"hour": 12, "minute": 7}
